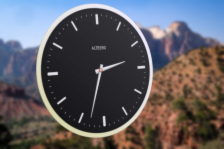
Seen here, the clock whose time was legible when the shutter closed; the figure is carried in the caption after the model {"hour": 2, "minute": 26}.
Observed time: {"hour": 2, "minute": 33}
